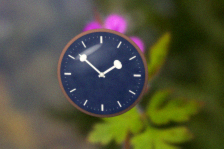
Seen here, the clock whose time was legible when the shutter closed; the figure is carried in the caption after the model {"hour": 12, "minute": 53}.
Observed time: {"hour": 1, "minute": 52}
